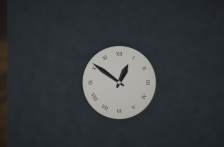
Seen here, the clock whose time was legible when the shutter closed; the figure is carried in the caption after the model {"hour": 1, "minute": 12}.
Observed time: {"hour": 12, "minute": 51}
